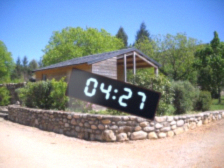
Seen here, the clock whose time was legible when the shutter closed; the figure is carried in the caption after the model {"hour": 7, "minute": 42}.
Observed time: {"hour": 4, "minute": 27}
